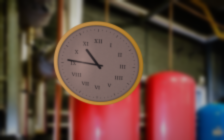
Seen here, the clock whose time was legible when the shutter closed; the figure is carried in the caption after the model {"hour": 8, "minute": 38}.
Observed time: {"hour": 10, "minute": 46}
